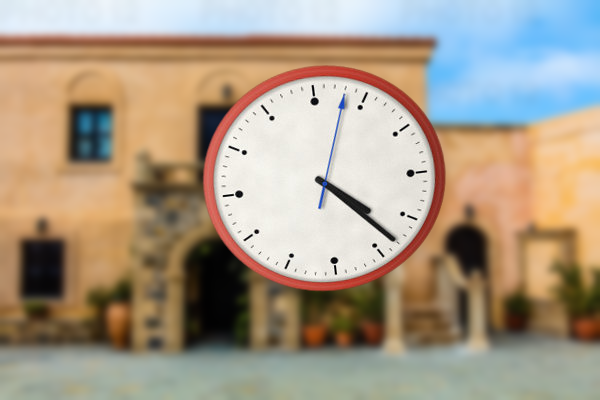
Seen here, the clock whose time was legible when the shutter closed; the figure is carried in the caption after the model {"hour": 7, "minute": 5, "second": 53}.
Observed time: {"hour": 4, "minute": 23, "second": 3}
